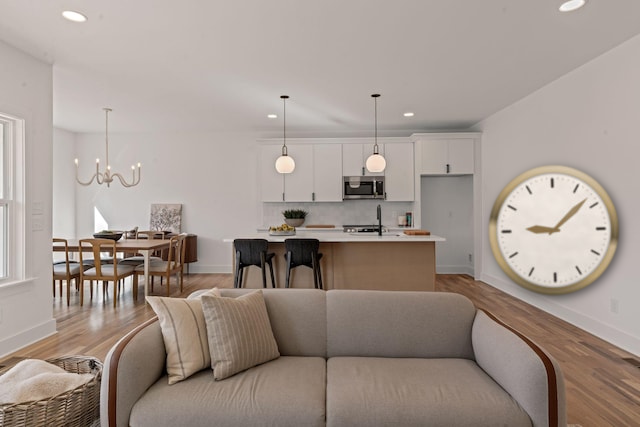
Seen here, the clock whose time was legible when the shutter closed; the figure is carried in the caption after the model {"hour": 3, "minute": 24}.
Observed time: {"hour": 9, "minute": 8}
